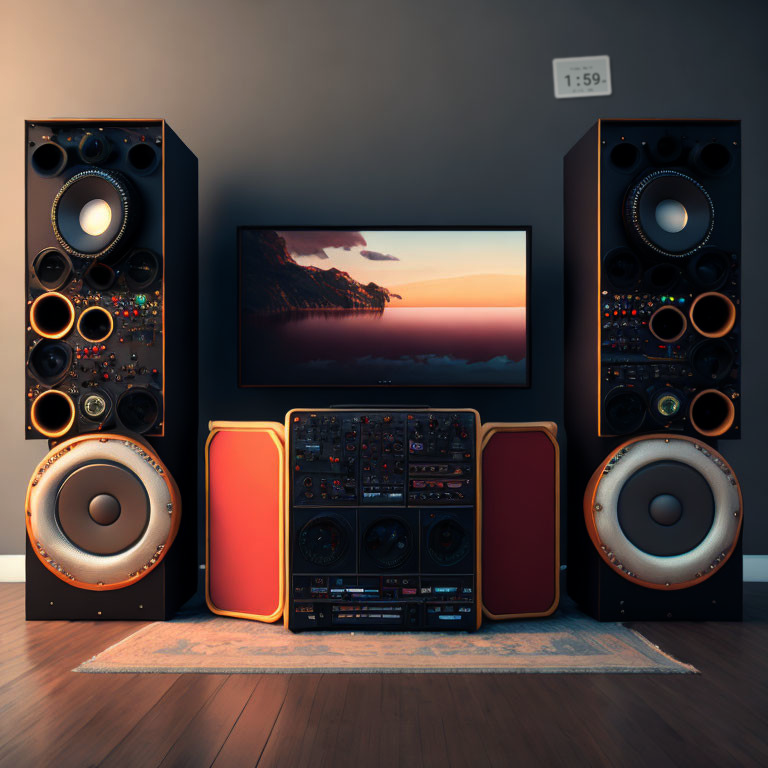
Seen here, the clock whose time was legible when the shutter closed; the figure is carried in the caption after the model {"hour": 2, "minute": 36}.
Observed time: {"hour": 1, "minute": 59}
